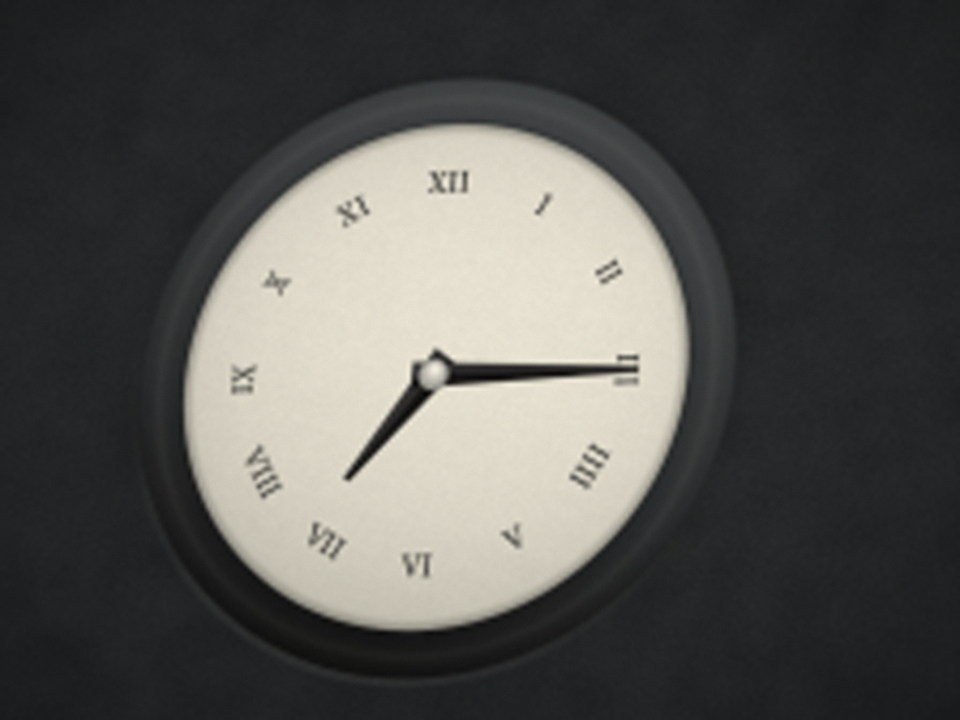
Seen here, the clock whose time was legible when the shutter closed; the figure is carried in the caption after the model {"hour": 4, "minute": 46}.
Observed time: {"hour": 7, "minute": 15}
